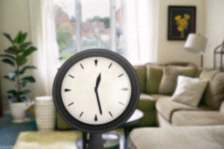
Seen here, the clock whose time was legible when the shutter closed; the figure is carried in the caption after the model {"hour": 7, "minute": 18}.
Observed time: {"hour": 12, "minute": 28}
